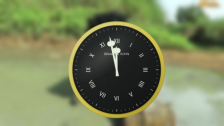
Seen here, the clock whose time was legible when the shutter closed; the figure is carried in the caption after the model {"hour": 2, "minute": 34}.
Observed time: {"hour": 11, "minute": 58}
